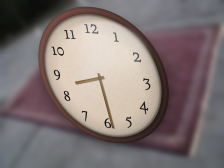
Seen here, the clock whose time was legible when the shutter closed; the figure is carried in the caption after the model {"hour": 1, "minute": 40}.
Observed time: {"hour": 8, "minute": 29}
